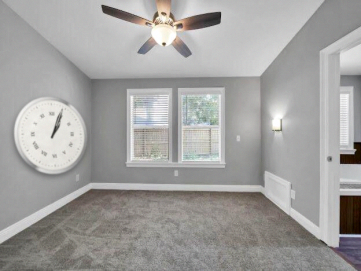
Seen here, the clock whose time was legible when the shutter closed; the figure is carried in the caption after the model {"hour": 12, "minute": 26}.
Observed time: {"hour": 1, "minute": 4}
